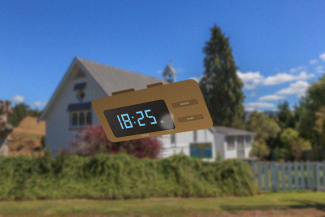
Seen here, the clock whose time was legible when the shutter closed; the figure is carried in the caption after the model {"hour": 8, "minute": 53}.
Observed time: {"hour": 18, "minute": 25}
